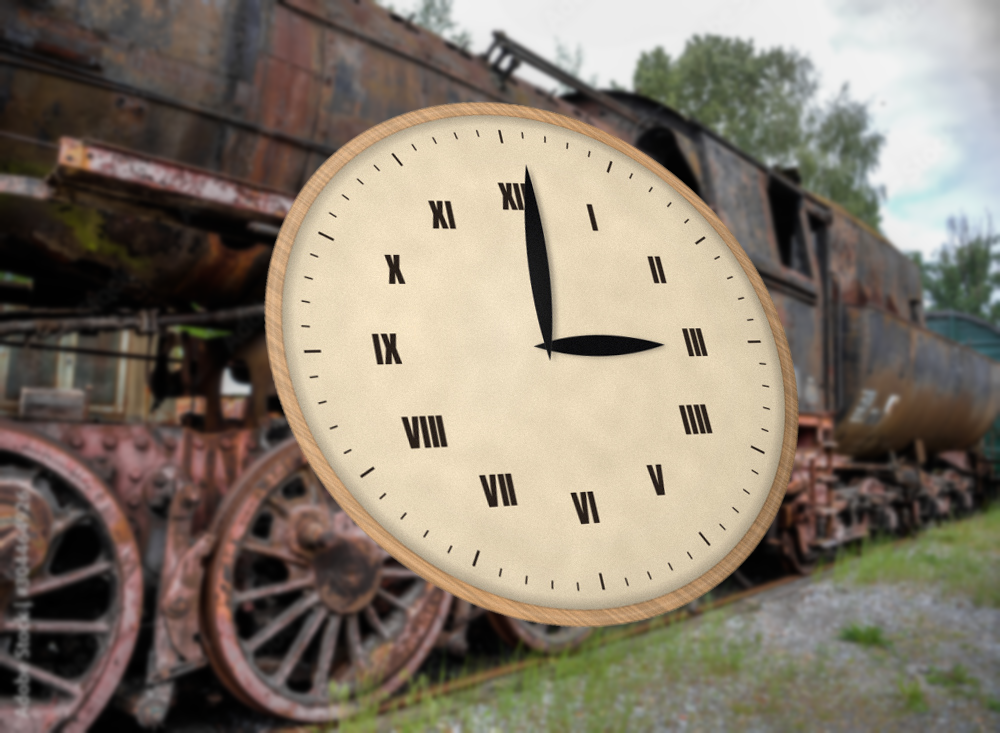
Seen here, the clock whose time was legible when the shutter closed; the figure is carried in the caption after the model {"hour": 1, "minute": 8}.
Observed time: {"hour": 3, "minute": 1}
